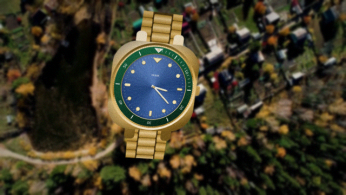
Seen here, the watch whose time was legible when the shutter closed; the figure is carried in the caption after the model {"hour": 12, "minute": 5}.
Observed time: {"hour": 3, "minute": 22}
